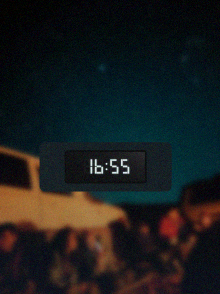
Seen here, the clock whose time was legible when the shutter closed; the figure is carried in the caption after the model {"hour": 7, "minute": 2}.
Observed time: {"hour": 16, "minute": 55}
